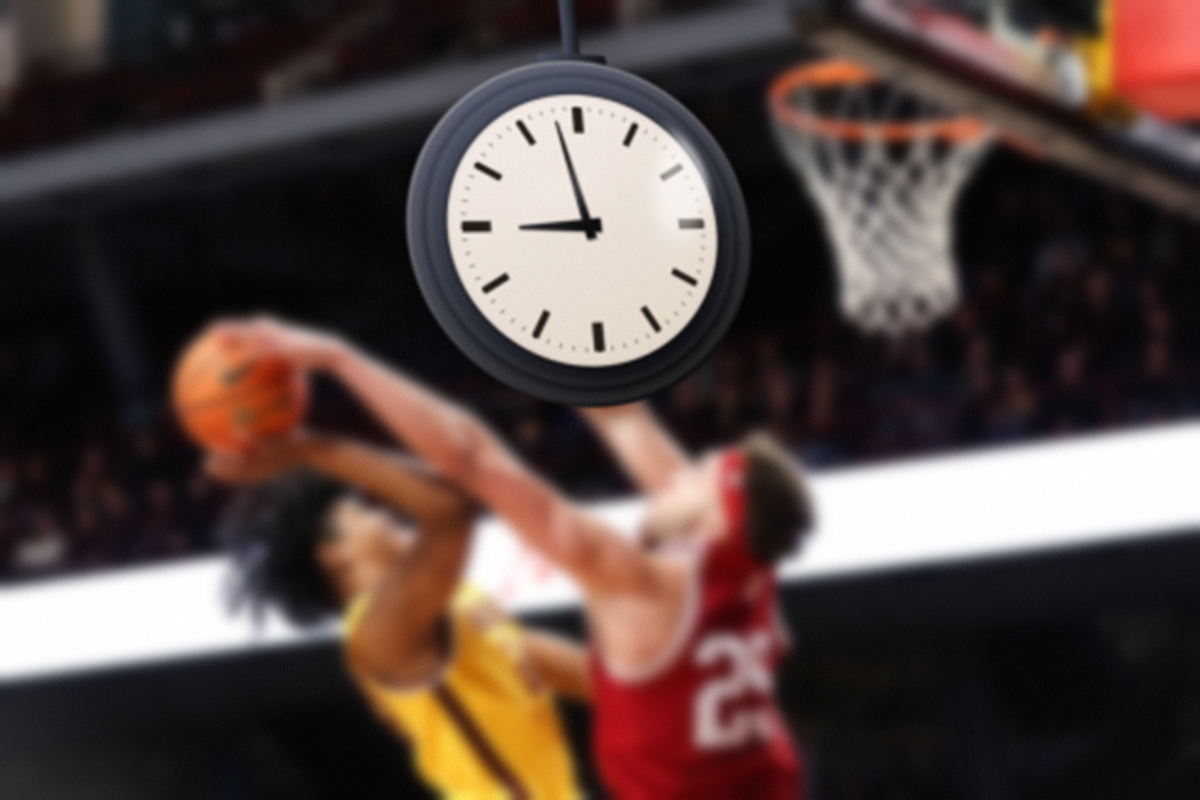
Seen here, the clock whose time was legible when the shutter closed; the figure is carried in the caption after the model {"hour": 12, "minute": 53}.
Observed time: {"hour": 8, "minute": 58}
